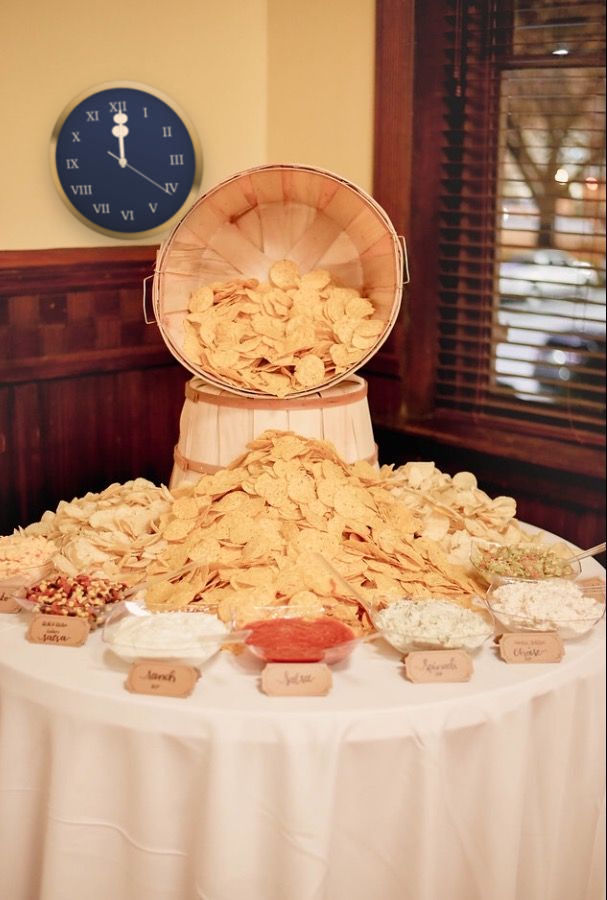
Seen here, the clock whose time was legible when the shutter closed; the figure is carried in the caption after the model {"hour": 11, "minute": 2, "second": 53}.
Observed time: {"hour": 12, "minute": 0, "second": 21}
